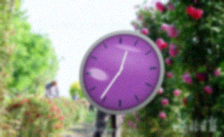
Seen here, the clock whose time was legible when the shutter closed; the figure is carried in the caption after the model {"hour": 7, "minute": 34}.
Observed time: {"hour": 12, "minute": 36}
